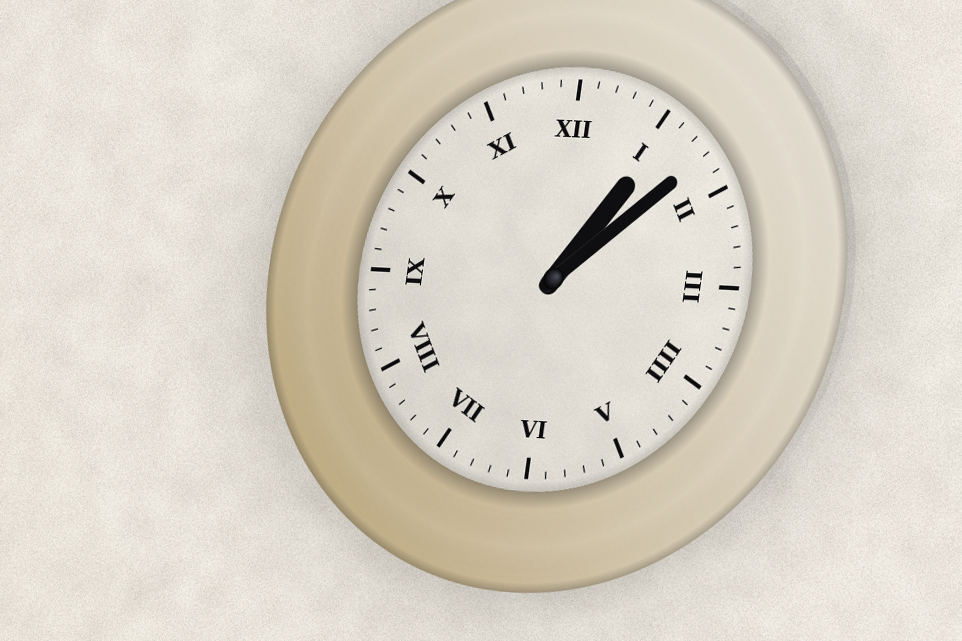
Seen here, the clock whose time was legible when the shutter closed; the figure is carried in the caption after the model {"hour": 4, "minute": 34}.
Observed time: {"hour": 1, "minute": 8}
